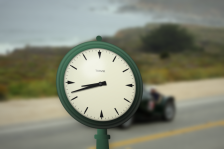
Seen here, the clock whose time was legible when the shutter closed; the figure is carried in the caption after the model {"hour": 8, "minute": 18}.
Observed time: {"hour": 8, "minute": 42}
